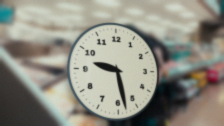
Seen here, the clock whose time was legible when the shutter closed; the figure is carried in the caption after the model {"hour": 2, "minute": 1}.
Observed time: {"hour": 9, "minute": 28}
